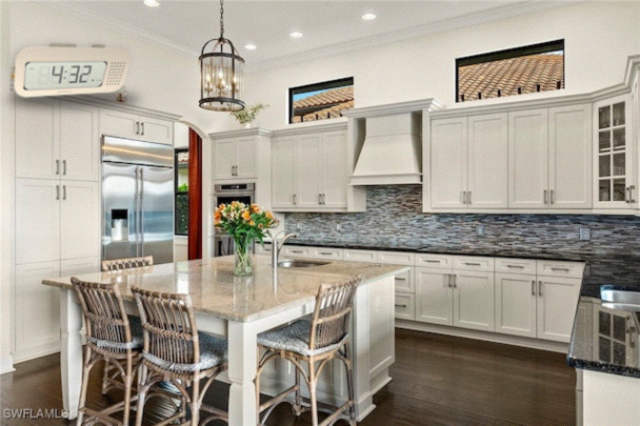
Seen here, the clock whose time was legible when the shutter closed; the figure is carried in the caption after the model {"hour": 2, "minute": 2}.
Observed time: {"hour": 4, "minute": 32}
